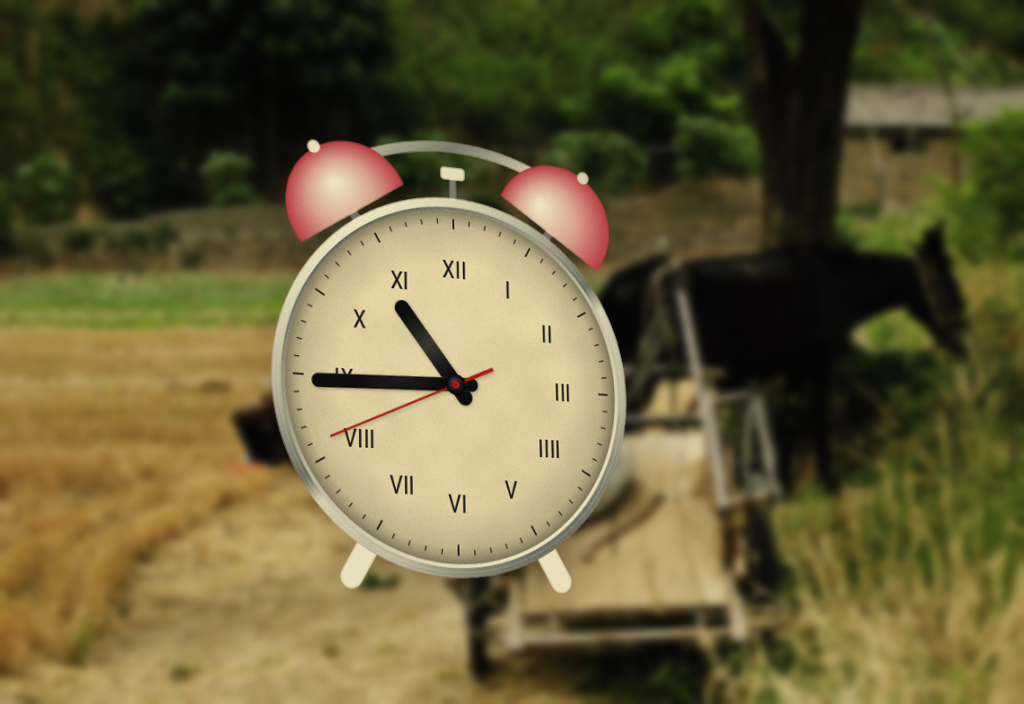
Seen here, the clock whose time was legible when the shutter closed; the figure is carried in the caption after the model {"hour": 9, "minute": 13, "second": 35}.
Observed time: {"hour": 10, "minute": 44, "second": 41}
